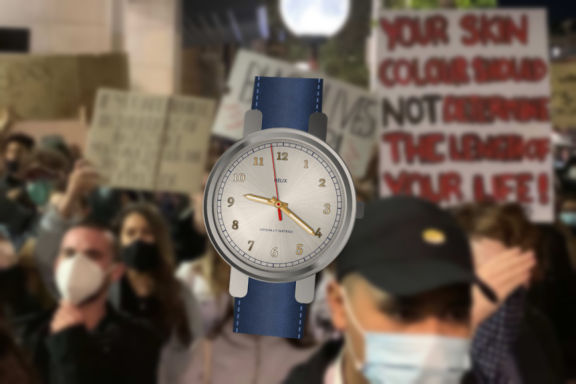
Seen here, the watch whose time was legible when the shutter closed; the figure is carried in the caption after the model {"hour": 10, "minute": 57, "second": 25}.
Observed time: {"hour": 9, "minute": 20, "second": 58}
